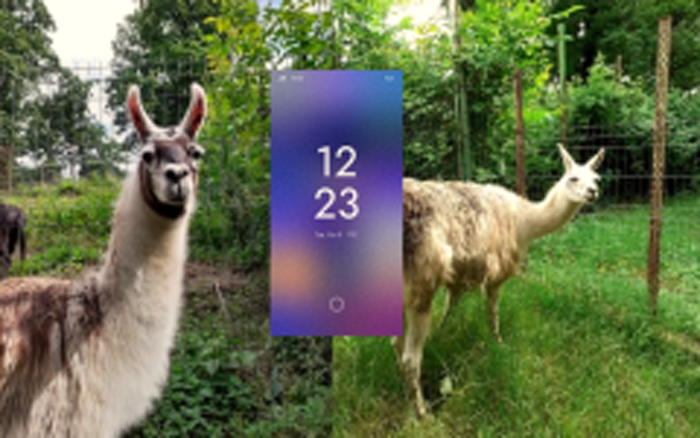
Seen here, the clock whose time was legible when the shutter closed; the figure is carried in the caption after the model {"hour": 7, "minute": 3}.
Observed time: {"hour": 12, "minute": 23}
